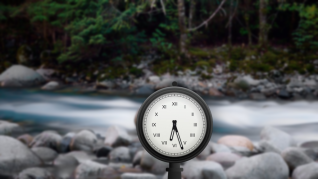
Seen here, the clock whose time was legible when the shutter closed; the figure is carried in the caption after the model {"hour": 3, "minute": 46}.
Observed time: {"hour": 6, "minute": 27}
